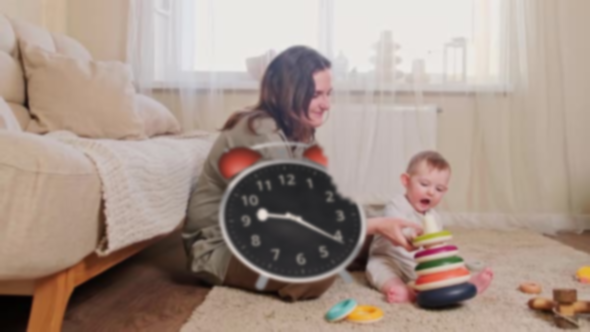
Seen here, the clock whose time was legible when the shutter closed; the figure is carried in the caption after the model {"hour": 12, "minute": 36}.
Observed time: {"hour": 9, "minute": 21}
